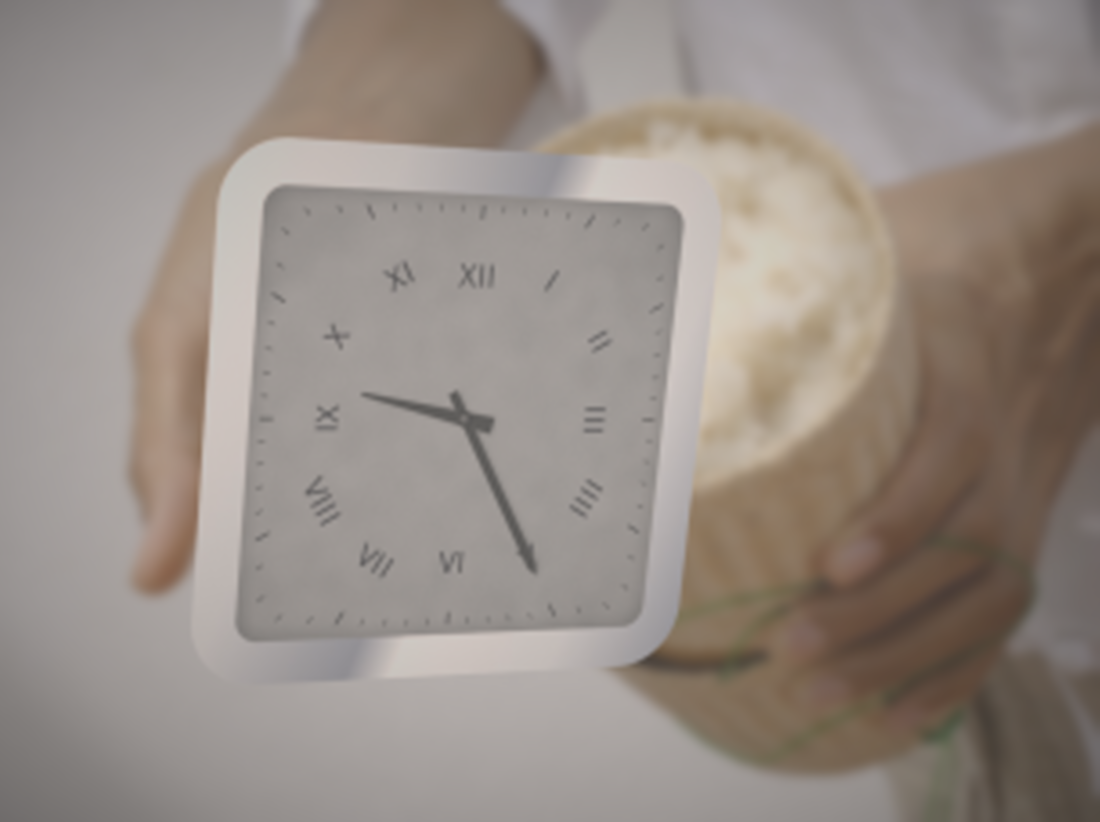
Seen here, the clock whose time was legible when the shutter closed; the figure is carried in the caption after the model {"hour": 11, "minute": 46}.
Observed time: {"hour": 9, "minute": 25}
